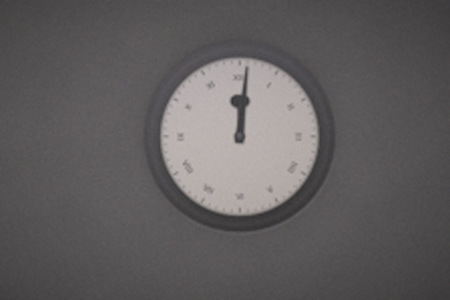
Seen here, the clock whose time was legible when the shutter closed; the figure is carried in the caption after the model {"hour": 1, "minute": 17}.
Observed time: {"hour": 12, "minute": 1}
